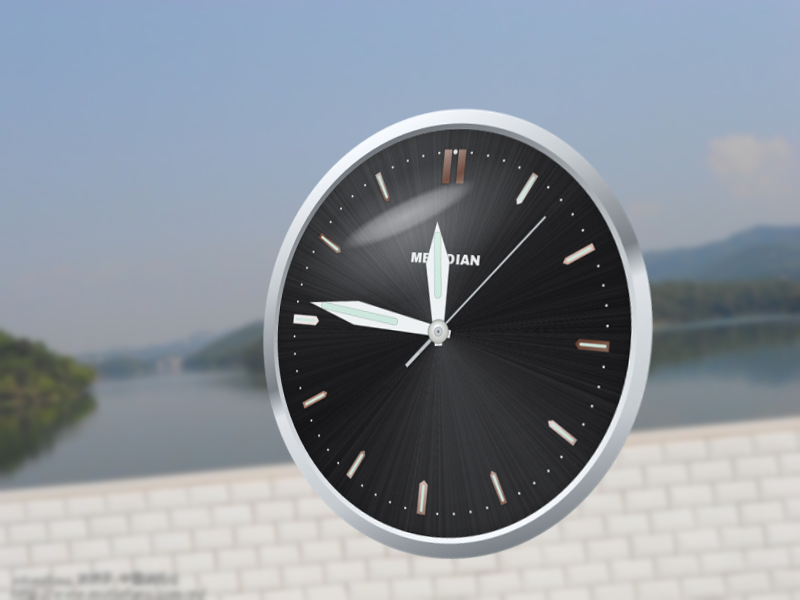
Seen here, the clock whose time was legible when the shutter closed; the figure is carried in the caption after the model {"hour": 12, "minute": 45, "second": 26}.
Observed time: {"hour": 11, "minute": 46, "second": 7}
